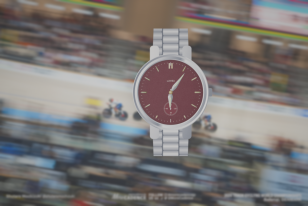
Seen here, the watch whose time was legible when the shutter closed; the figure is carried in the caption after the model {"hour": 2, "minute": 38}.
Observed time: {"hour": 6, "minute": 6}
